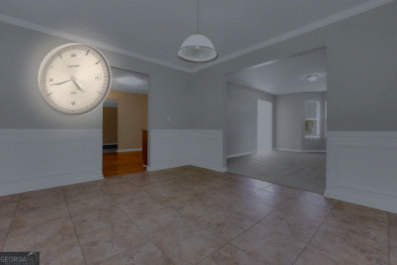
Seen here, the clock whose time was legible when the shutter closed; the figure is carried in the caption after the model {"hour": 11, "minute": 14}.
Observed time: {"hour": 4, "minute": 43}
